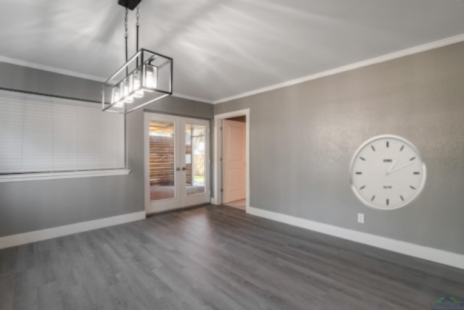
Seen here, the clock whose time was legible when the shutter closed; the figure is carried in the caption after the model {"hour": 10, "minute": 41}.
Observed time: {"hour": 1, "minute": 11}
